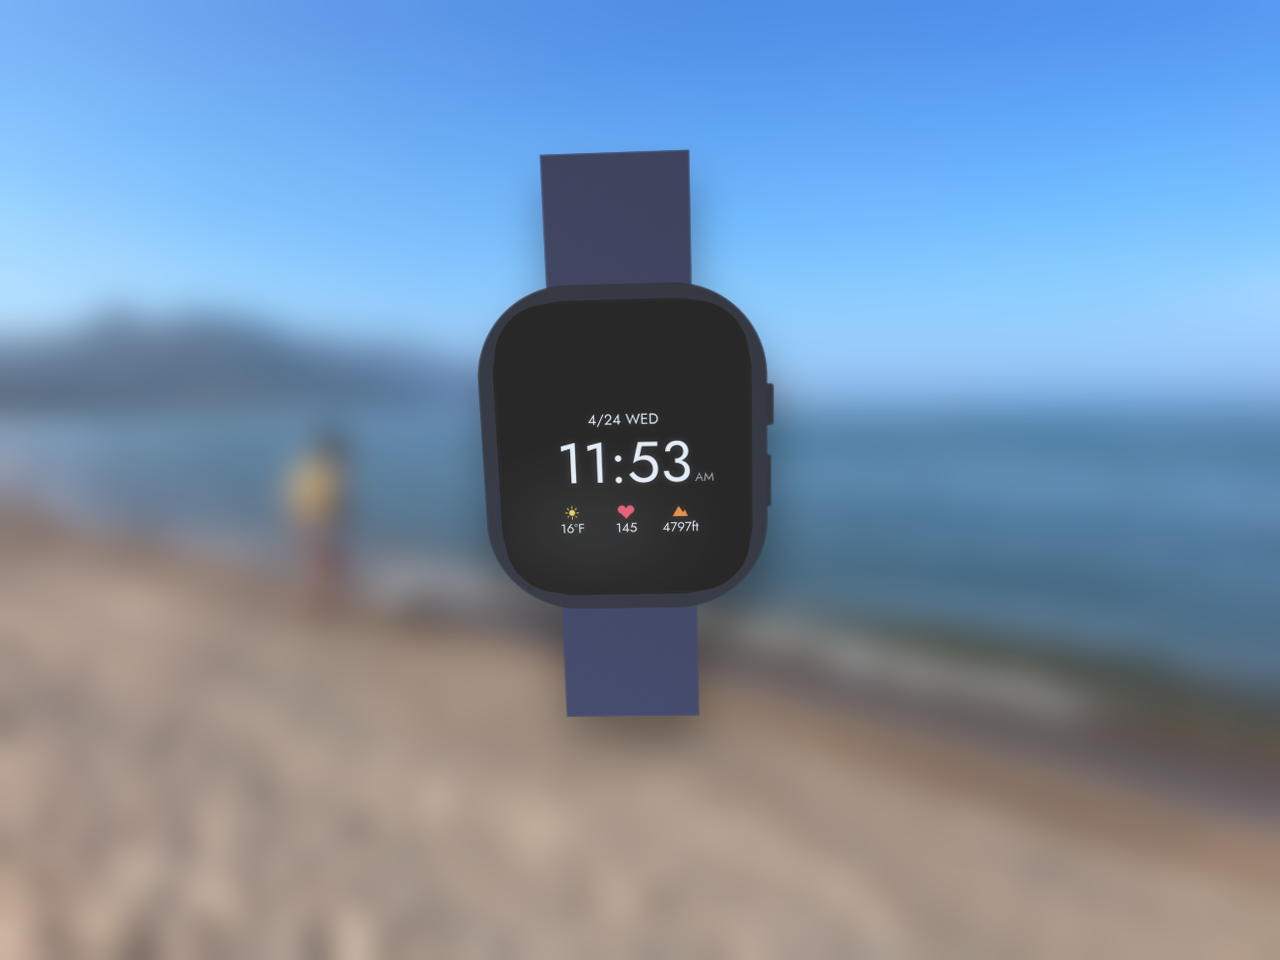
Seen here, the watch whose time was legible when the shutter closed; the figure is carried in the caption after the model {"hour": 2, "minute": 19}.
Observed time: {"hour": 11, "minute": 53}
